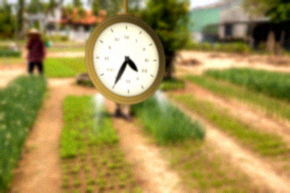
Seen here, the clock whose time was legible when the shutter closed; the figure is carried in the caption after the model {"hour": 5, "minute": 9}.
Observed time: {"hour": 4, "minute": 35}
